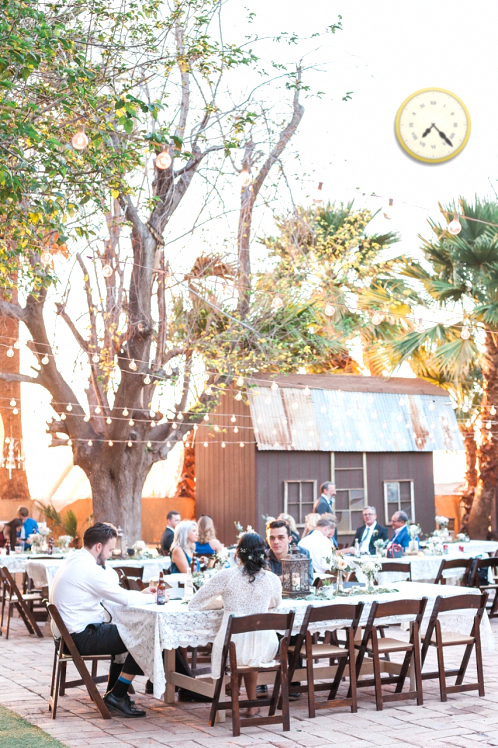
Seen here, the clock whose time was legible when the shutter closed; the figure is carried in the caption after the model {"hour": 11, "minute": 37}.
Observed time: {"hour": 7, "minute": 23}
